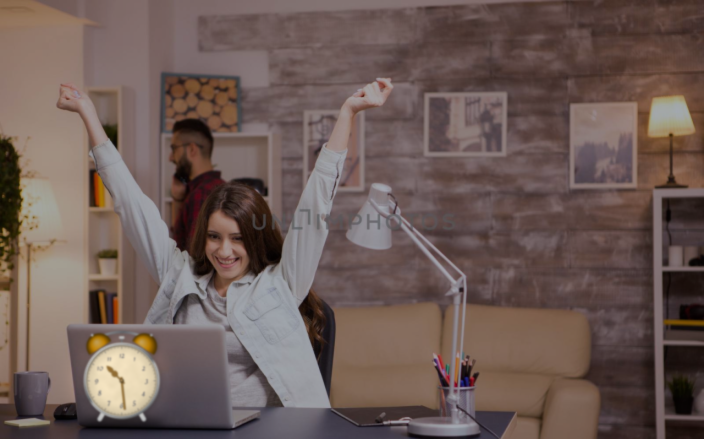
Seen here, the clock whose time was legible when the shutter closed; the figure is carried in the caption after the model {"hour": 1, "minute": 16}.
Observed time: {"hour": 10, "minute": 29}
